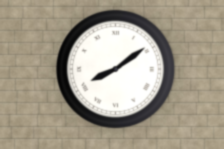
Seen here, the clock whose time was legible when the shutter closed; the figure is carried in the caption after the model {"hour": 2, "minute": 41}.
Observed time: {"hour": 8, "minute": 9}
